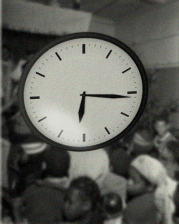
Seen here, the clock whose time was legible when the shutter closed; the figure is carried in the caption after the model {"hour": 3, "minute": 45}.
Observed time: {"hour": 6, "minute": 16}
